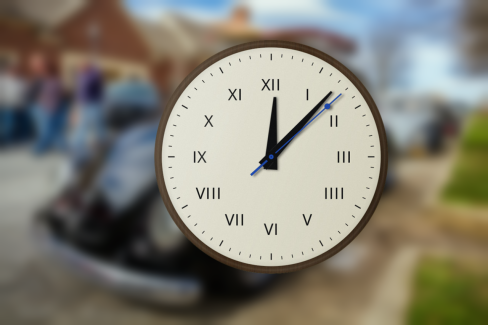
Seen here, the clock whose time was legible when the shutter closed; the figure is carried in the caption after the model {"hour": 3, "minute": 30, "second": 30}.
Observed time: {"hour": 12, "minute": 7, "second": 8}
